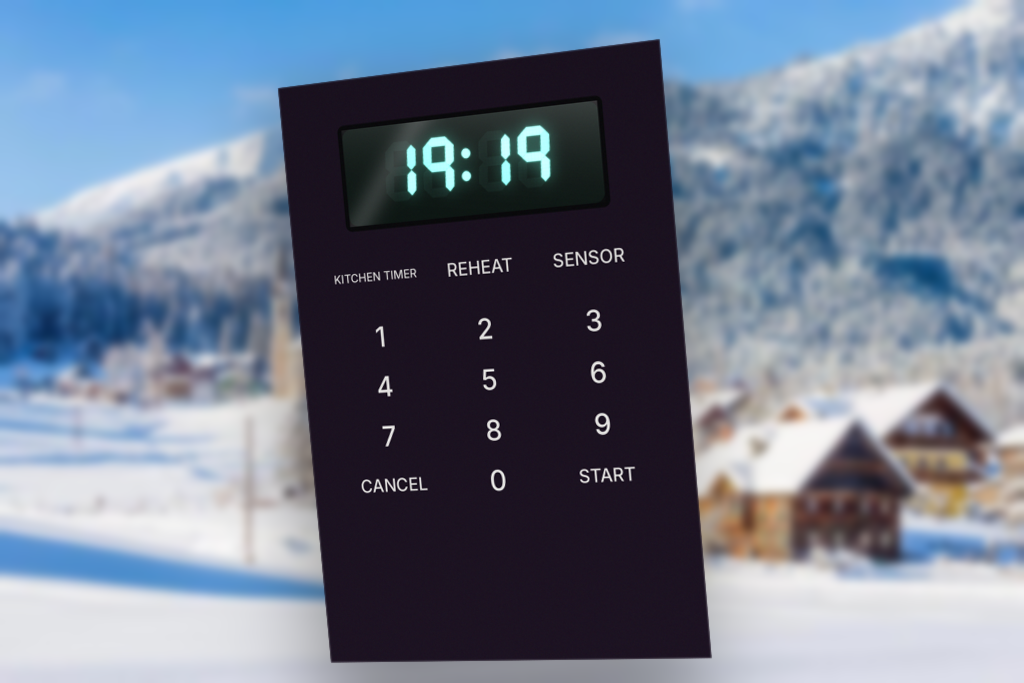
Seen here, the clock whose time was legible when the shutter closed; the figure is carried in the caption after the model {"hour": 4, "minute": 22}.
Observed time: {"hour": 19, "minute": 19}
